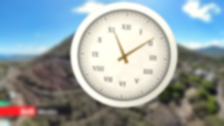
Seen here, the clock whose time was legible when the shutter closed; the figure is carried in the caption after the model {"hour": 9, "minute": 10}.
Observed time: {"hour": 11, "minute": 9}
